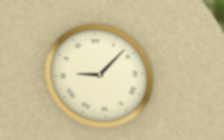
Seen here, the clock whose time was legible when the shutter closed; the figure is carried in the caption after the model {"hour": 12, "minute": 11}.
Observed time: {"hour": 9, "minute": 8}
